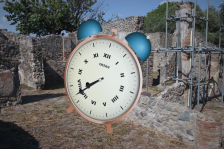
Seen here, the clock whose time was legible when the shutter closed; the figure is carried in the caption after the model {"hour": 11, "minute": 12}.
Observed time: {"hour": 7, "minute": 37}
